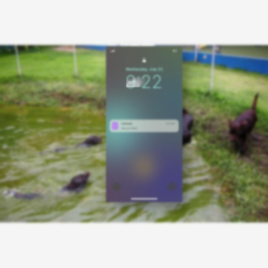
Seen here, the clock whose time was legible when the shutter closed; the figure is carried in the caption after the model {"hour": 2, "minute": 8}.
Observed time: {"hour": 9, "minute": 22}
